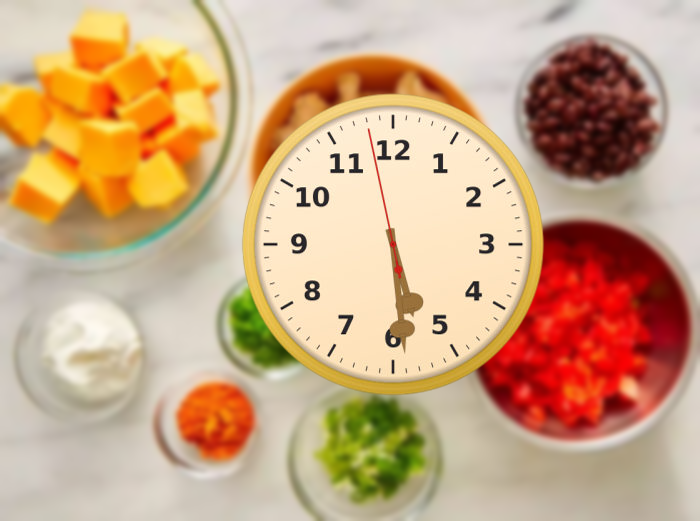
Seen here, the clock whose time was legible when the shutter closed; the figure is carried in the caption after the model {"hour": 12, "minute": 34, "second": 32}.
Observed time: {"hour": 5, "minute": 28, "second": 58}
